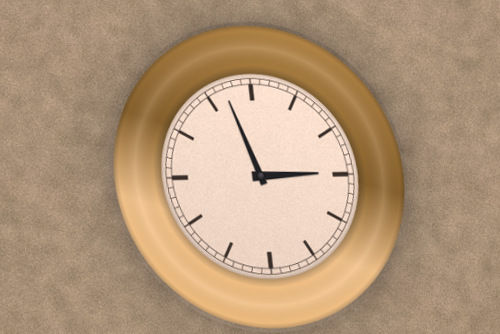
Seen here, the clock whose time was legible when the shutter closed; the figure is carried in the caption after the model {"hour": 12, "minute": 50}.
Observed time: {"hour": 2, "minute": 57}
